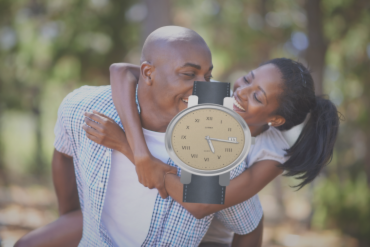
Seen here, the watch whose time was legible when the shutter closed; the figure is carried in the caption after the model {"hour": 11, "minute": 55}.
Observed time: {"hour": 5, "minute": 16}
